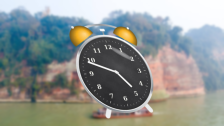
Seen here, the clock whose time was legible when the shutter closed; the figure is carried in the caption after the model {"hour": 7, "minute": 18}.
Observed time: {"hour": 4, "minute": 49}
